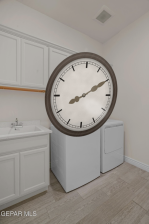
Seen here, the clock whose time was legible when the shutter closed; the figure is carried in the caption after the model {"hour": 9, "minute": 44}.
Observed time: {"hour": 8, "minute": 10}
